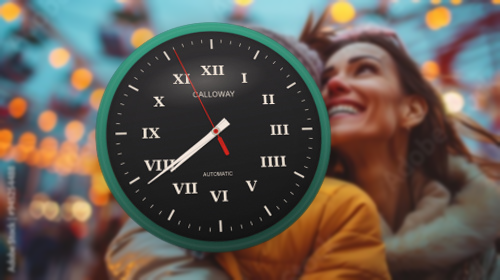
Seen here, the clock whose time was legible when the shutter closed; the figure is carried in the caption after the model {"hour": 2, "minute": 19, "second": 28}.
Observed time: {"hour": 7, "minute": 38, "second": 56}
